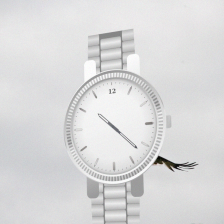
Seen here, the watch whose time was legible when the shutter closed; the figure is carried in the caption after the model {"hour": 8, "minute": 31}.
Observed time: {"hour": 10, "minute": 22}
